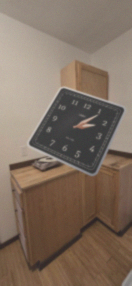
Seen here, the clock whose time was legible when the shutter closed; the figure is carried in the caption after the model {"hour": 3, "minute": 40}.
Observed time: {"hour": 2, "minute": 6}
